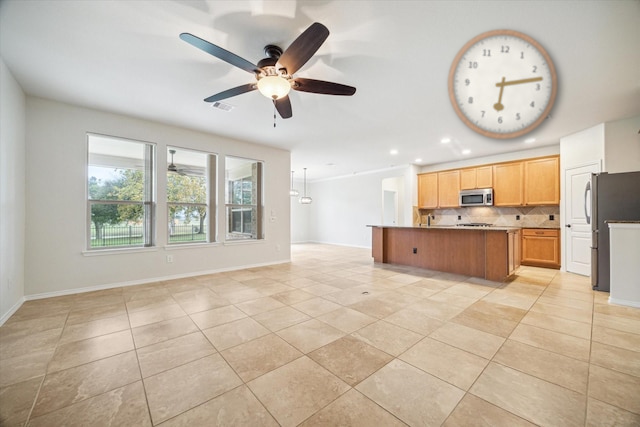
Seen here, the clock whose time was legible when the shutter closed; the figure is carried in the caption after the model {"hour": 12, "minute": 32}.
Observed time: {"hour": 6, "minute": 13}
